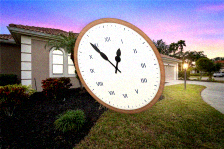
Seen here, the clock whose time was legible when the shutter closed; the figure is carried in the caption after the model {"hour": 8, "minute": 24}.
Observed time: {"hour": 12, "minute": 54}
